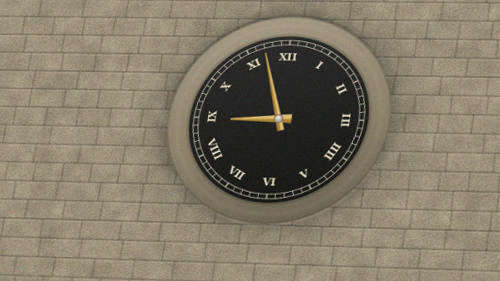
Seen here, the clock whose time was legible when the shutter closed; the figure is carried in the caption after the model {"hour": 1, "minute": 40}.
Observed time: {"hour": 8, "minute": 57}
